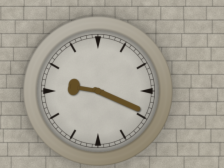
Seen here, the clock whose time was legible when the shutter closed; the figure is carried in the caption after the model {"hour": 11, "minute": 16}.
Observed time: {"hour": 9, "minute": 19}
